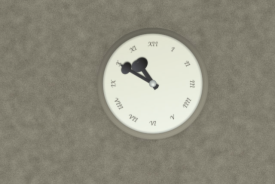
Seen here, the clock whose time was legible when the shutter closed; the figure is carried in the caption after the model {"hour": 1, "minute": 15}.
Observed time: {"hour": 10, "minute": 50}
